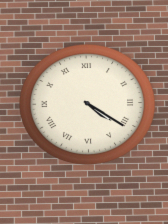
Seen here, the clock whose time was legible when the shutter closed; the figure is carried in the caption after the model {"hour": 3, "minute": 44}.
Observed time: {"hour": 4, "minute": 21}
